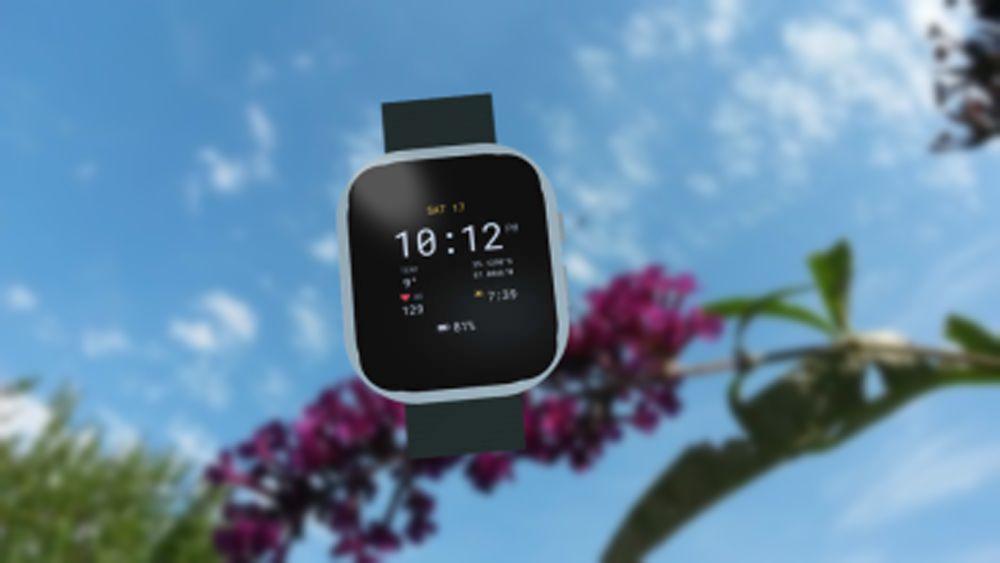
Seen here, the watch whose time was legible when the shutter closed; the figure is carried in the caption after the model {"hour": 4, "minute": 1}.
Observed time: {"hour": 10, "minute": 12}
